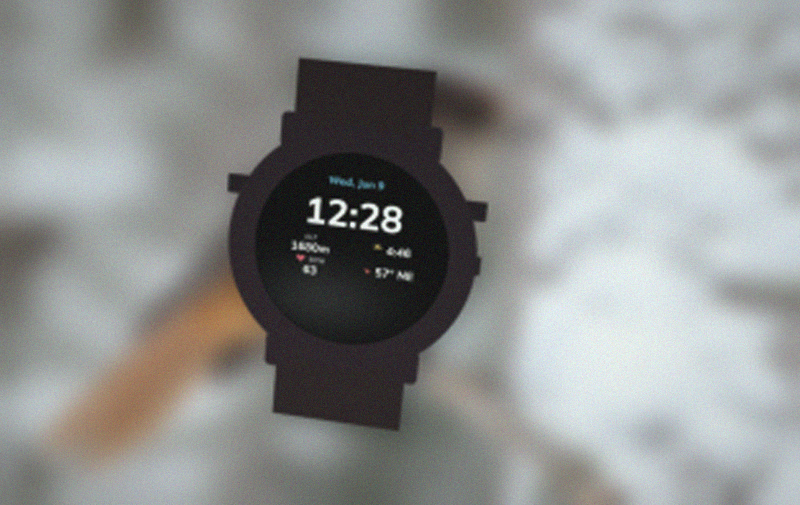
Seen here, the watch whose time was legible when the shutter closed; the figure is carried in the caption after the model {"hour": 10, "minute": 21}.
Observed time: {"hour": 12, "minute": 28}
